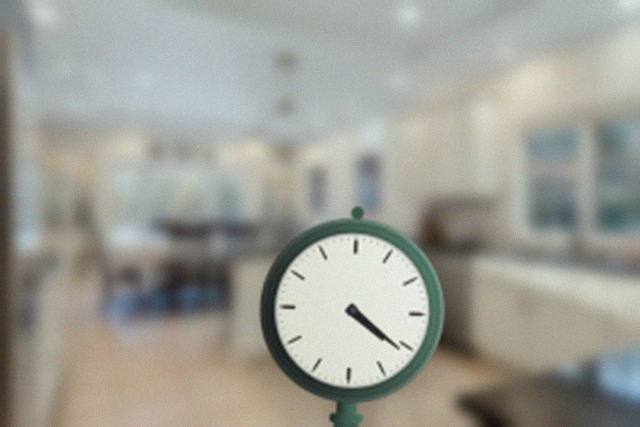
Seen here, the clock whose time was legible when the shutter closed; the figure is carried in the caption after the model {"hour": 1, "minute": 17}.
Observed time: {"hour": 4, "minute": 21}
